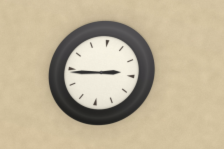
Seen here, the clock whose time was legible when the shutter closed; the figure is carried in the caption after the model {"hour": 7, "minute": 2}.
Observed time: {"hour": 2, "minute": 44}
